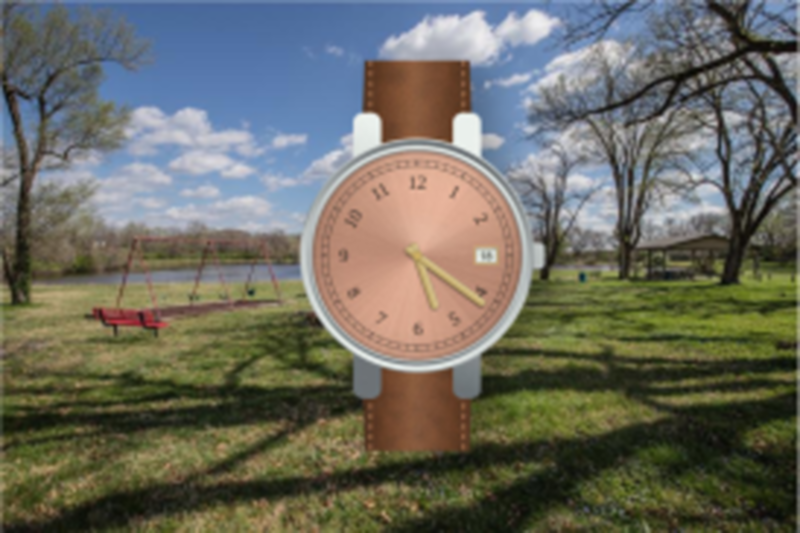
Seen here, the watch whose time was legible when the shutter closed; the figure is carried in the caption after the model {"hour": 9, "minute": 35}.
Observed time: {"hour": 5, "minute": 21}
